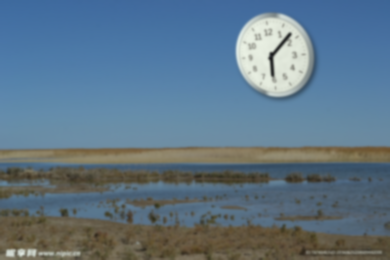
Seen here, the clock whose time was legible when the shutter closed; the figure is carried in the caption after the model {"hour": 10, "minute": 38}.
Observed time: {"hour": 6, "minute": 8}
